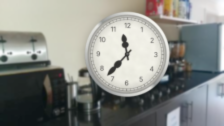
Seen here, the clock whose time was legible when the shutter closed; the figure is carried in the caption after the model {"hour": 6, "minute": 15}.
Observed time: {"hour": 11, "minute": 37}
